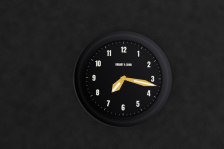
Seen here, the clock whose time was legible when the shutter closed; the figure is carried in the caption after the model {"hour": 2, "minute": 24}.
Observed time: {"hour": 7, "minute": 17}
